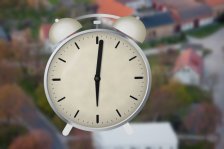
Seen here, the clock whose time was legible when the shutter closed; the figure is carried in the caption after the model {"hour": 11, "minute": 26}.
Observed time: {"hour": 6, "minute": 1}
